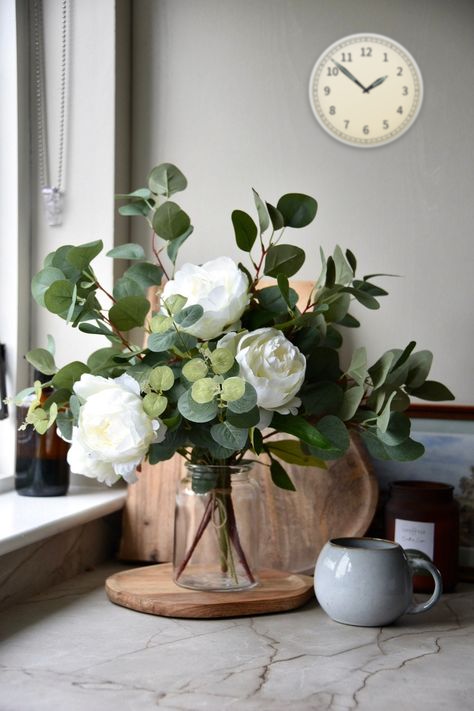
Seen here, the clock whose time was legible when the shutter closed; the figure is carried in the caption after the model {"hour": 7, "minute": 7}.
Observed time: {"hour": 1, "minute": 52}
